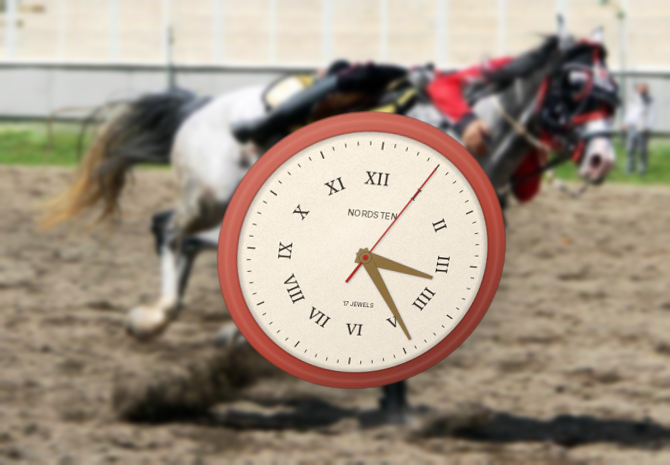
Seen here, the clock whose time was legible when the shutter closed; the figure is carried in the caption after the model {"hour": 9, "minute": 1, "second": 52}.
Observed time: {"hour": 3, "minute": 24, "second": 5}
